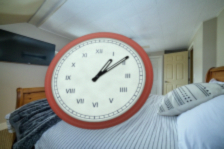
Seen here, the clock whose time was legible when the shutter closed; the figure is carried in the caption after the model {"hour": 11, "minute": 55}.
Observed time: {"hour": 1, "minute": 9}
